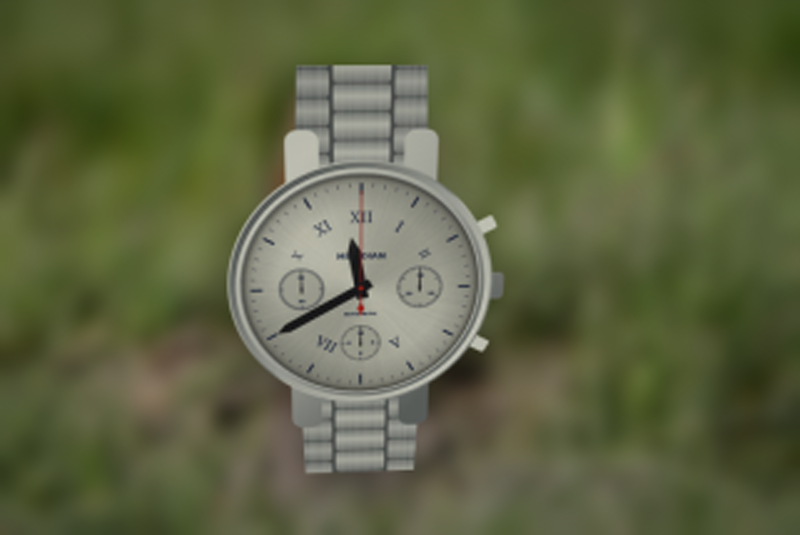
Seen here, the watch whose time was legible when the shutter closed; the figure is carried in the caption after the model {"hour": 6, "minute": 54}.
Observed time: {"hour": 11, "minute": 40}
